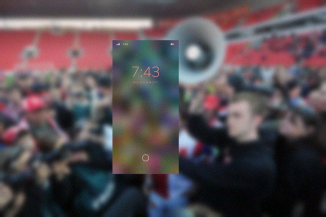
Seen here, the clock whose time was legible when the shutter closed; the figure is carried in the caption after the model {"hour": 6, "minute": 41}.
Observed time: {"hour": 7, "minute": 43}
